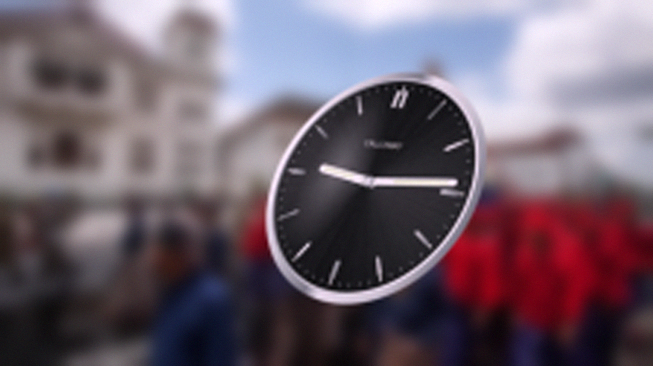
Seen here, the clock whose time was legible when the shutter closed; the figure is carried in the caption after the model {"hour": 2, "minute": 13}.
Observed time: {"hour": 9, "minute": 14}
